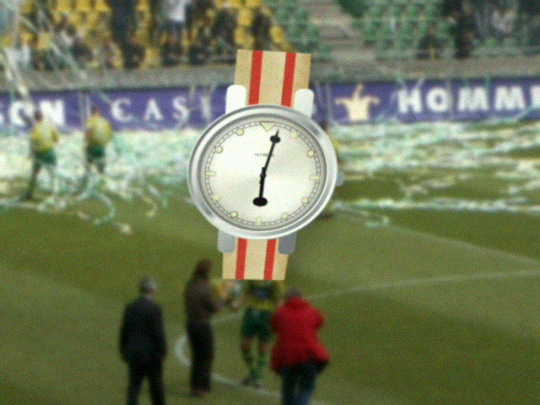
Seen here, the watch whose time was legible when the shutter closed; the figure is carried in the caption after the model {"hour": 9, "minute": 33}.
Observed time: {"hour": 6, "minute": 2}
